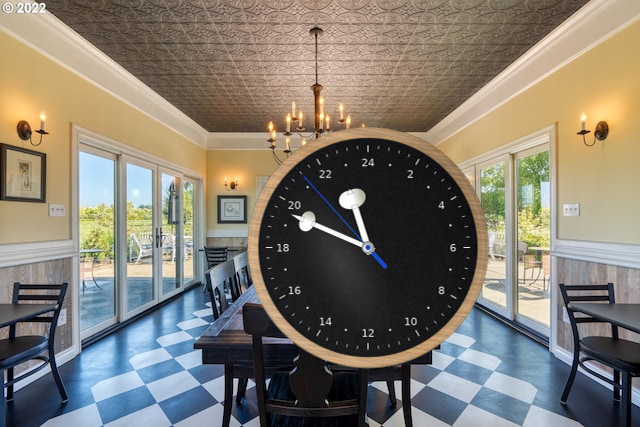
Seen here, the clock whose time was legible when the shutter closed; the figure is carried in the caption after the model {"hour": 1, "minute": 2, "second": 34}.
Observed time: {"hour": 22, "minute": 48, "second": 53}
